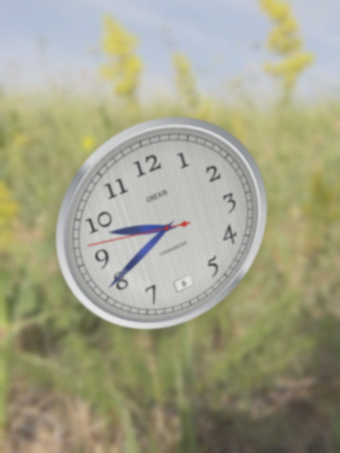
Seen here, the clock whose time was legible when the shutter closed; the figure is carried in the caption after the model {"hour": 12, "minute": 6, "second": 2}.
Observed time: {"hour": 9, "minute": 40, "second": 47}
